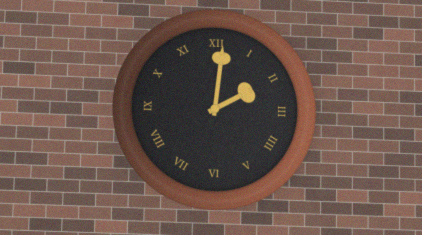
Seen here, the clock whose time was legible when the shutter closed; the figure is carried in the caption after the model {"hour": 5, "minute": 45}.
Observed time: {"hour": 2, "minute": 1}
